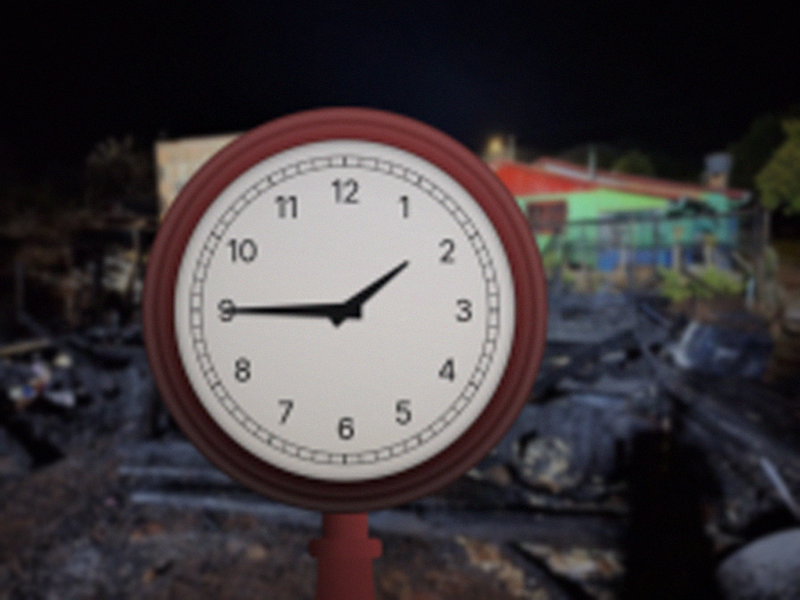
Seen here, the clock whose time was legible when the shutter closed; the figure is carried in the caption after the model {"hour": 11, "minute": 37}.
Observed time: {"hour": 1, "minute": 45}
